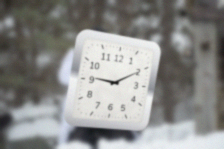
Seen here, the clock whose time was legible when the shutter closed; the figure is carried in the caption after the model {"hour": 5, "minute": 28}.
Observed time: {"hour": 9, "minute": 10}
